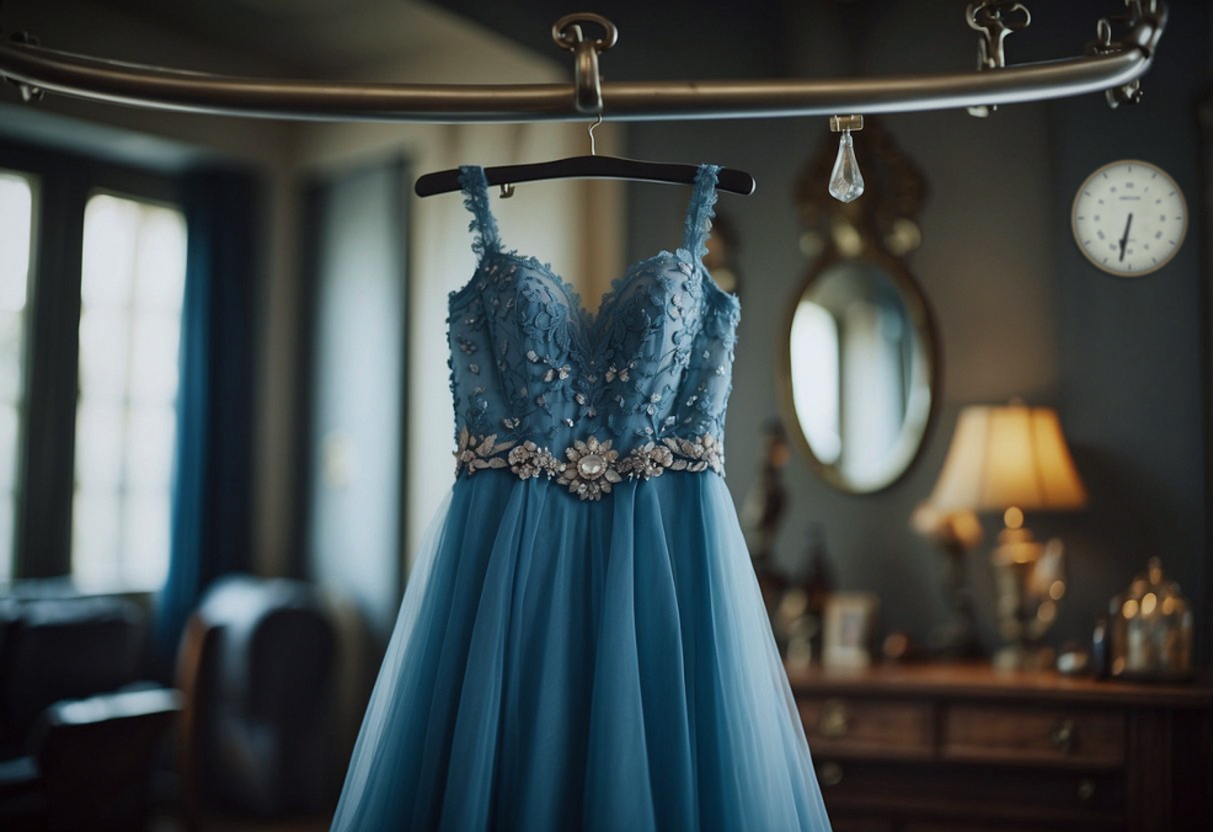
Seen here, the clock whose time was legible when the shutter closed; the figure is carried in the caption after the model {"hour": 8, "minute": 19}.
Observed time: {"hour": 6, "minute": 32}
